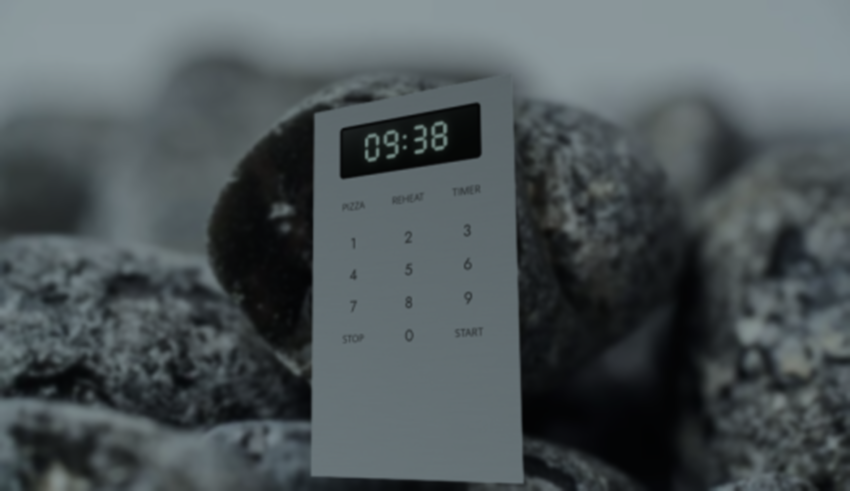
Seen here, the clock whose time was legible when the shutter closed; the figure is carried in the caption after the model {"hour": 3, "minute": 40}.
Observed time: {"hour": 9, "minute": 38}
